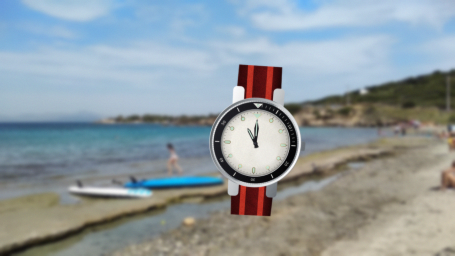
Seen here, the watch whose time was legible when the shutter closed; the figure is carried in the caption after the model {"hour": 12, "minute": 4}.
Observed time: {"hour": 11, "minute": 0}
